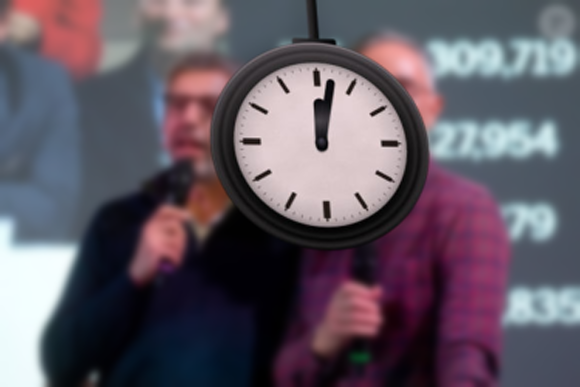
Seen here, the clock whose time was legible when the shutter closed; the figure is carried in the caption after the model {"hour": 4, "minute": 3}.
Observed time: {"hour": 12, "minute": 2}
